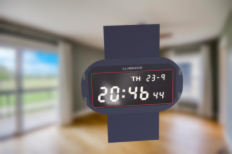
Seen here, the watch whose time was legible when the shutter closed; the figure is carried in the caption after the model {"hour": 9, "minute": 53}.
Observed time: {"hour": 20, "minute": 46}
